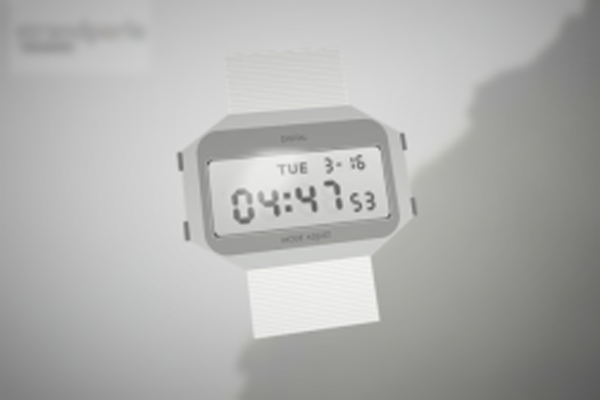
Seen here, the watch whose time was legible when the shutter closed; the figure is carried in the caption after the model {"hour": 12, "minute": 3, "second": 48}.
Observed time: {"hour": 4, "minute": 47, "second": 53}
